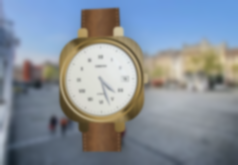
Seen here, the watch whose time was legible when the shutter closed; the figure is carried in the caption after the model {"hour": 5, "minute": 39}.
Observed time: {"hour": 4, "minute": 27}
